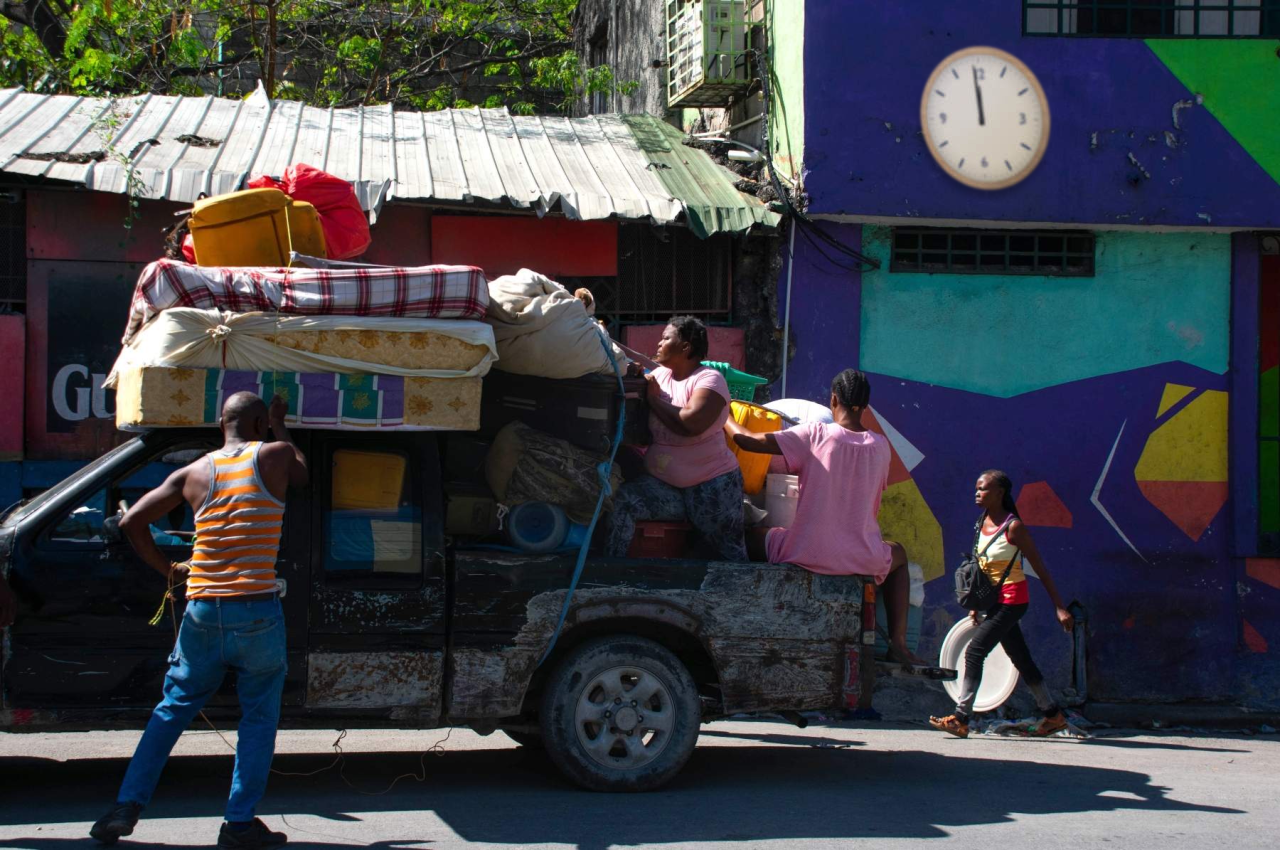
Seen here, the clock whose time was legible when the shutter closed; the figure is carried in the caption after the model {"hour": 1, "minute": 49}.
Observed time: {"hour": 11, "minute": 59}
